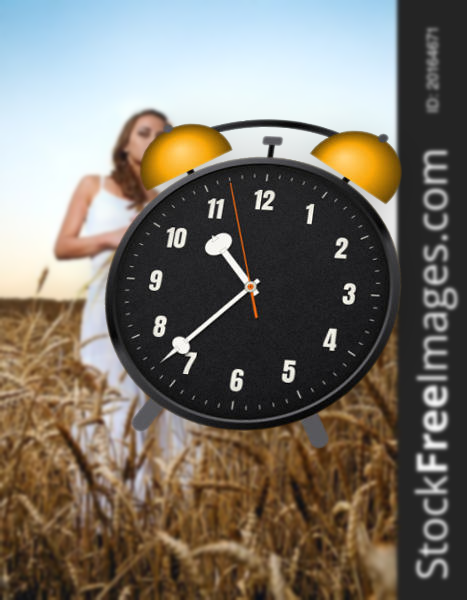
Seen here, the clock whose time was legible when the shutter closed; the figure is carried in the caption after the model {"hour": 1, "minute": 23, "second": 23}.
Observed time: {"hour": 10, "minute": 36, "second": 57}
